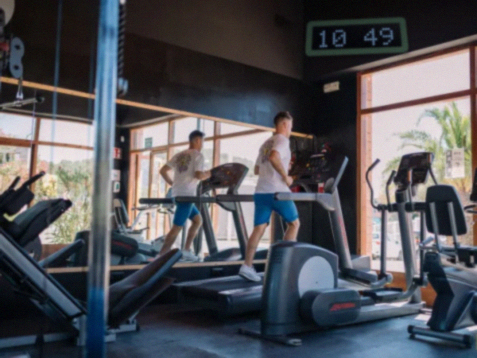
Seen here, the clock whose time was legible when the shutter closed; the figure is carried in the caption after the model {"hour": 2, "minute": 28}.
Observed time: {"hour": 10, "minute": 49}
